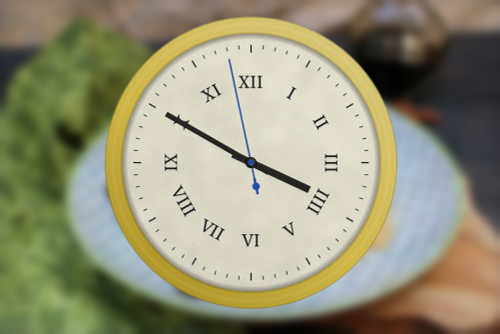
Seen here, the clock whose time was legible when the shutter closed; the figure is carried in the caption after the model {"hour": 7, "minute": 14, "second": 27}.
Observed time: {"hour": 3, "minute": 49, "second": 58}
